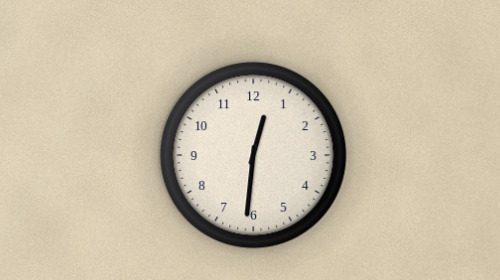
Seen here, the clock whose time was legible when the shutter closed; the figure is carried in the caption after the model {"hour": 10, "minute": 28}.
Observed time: {"hour": 12, "minute": 31}
